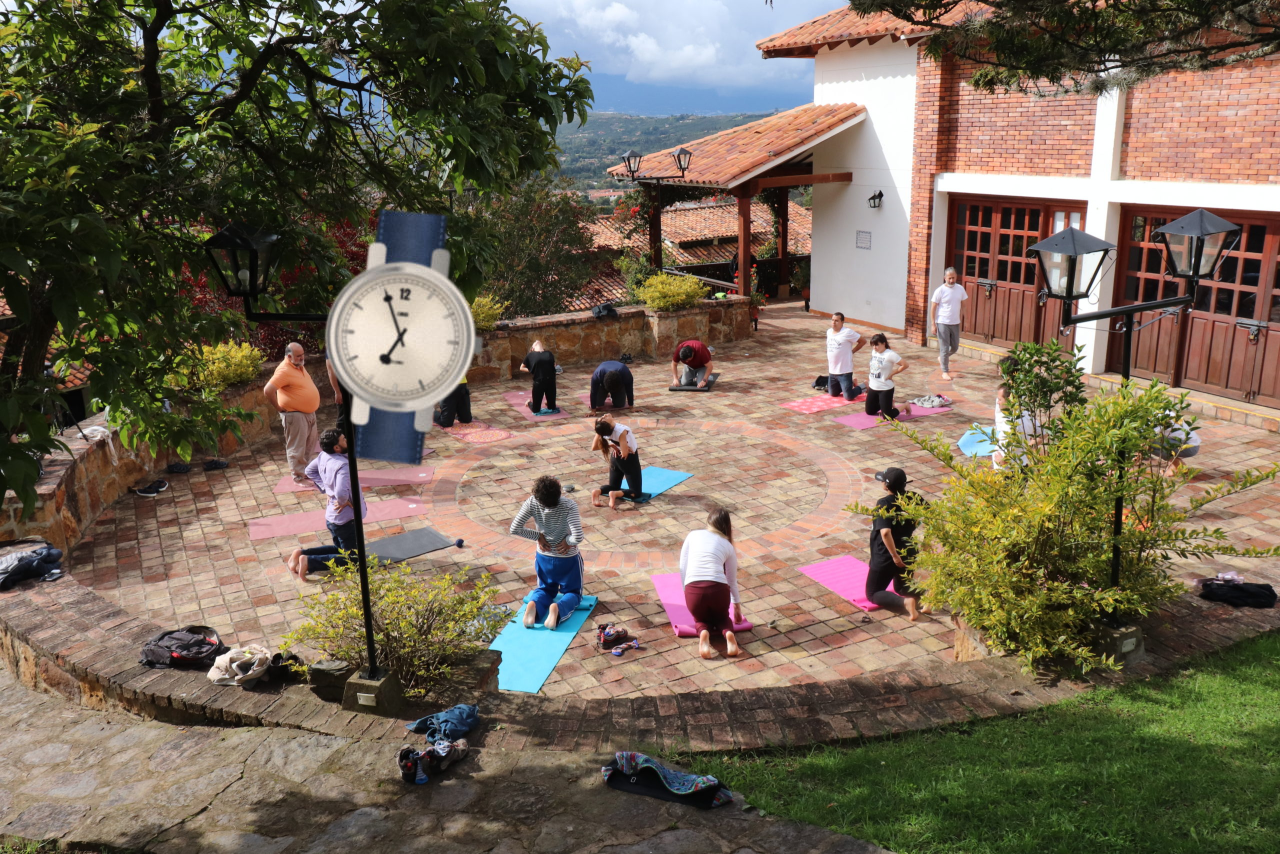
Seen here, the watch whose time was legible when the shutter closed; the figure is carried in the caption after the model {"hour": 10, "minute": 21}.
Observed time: {"hour": 6, "minute": 56}
